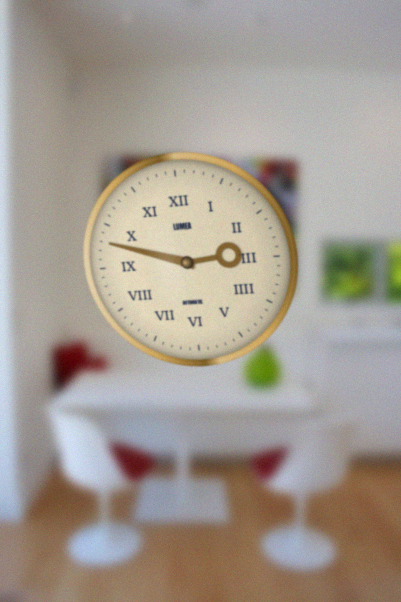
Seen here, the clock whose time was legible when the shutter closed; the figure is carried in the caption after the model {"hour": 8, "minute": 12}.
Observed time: {"hour": 2, "minute": 48}
